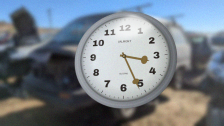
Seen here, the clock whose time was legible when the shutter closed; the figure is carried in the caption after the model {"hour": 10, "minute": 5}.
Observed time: {"hour": 3, "minute": 26}
